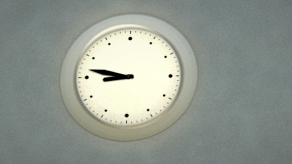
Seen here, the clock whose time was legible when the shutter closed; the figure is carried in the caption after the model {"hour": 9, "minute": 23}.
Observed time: {"hour": 8, "minute": 47}
